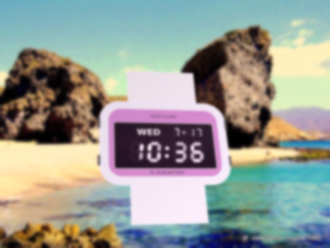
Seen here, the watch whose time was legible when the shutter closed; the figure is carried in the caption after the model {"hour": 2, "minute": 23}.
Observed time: {"hour": 10, "minute": 36}
